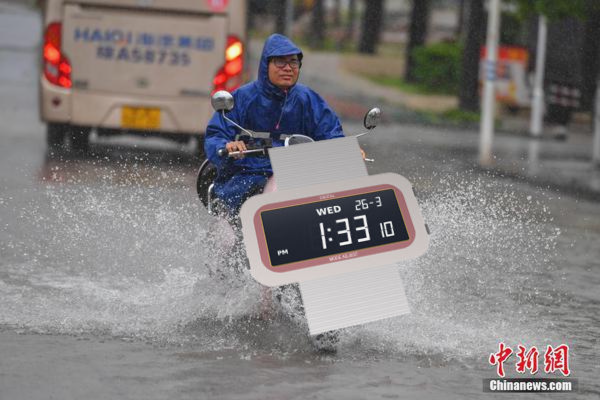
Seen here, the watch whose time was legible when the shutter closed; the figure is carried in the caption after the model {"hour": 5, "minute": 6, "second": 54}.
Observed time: {"hour": 1, "minute": 33, "second": 10}
